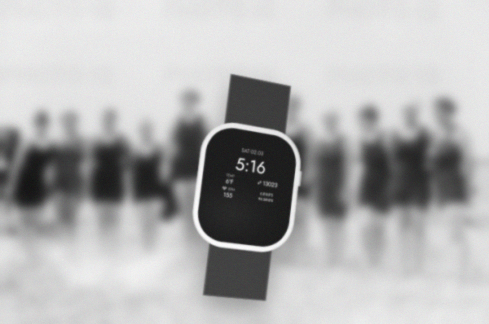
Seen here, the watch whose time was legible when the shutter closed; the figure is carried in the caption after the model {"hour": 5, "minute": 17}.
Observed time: {"hour": 5, "minute": 16}
